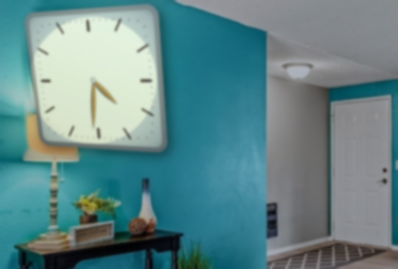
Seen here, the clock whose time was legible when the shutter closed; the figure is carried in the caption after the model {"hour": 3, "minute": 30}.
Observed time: {"hour": 4, "minute": 31}
